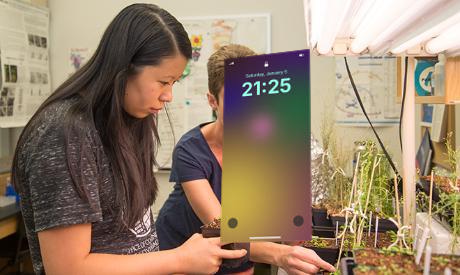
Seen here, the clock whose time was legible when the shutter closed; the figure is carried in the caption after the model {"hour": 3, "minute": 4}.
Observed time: {"hour": 21, "minute": 25}
